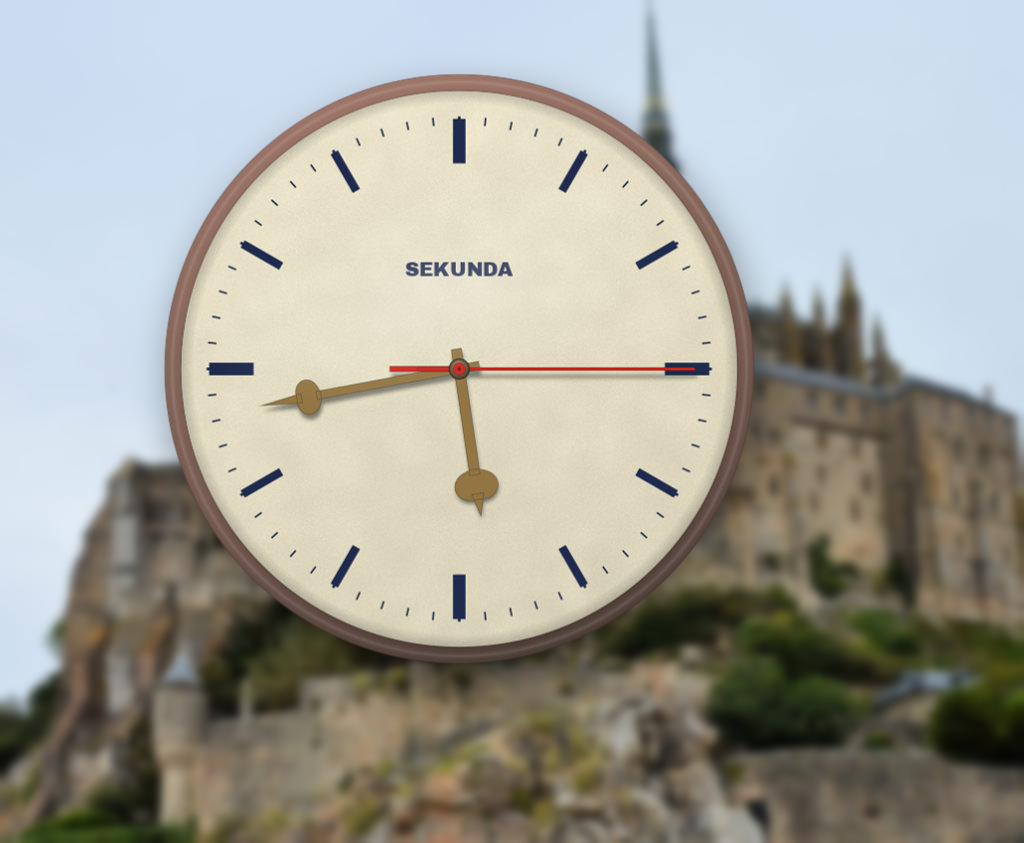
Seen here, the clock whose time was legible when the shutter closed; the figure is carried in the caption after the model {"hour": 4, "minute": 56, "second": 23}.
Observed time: {"hour": 5, "minute": 43, "second": 15}
